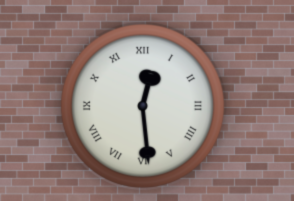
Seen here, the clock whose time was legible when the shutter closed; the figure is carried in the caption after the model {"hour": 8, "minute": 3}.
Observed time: {"hour": 12, "minute": 29}
